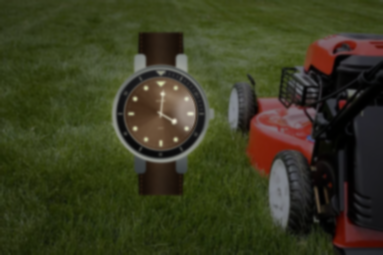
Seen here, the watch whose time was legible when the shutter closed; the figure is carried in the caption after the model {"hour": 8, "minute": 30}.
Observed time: {"hour": 4, "minute": 1}
